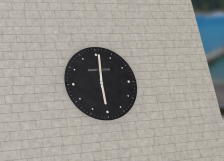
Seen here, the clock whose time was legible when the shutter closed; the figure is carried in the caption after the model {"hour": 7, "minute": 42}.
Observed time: {"hour": 6, "minute": 1}
